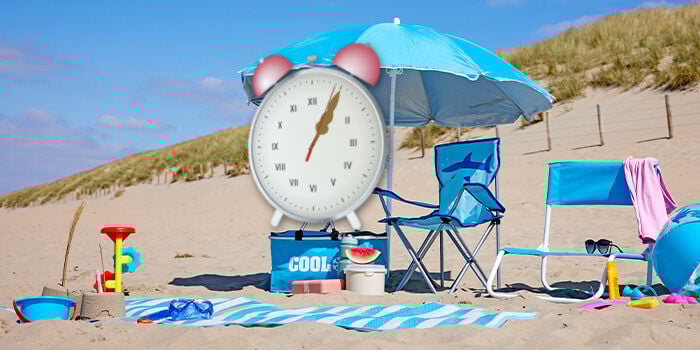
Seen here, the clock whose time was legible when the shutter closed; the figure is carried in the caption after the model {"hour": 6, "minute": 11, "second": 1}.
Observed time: {"hour": 1, "minute": 5, "second": 4}
